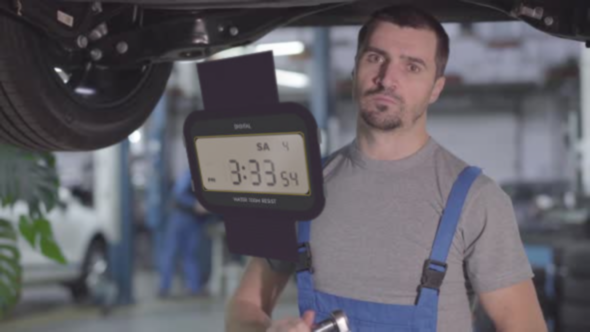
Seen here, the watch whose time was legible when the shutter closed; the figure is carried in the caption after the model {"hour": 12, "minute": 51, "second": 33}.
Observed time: {"hour": 3, "minute": 33, "second": 54}
